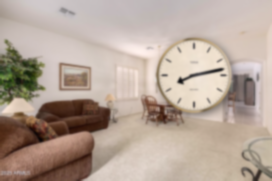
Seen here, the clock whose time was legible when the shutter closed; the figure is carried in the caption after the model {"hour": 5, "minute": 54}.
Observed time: {"hour": 8, "minute": 13}
